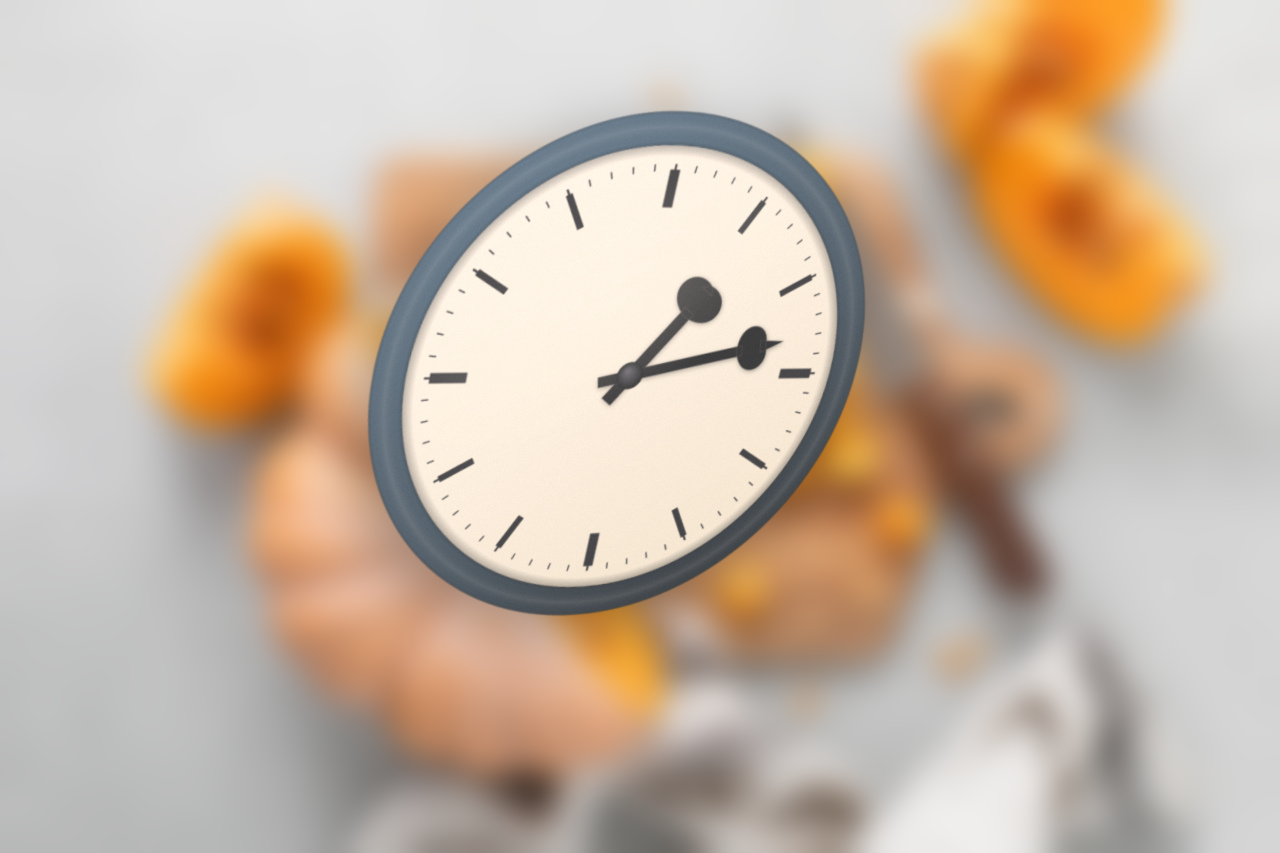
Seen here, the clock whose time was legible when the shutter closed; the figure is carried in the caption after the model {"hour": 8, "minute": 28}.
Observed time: {"hour": 1, "minute": 13}
